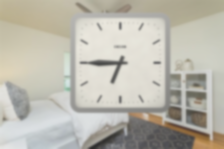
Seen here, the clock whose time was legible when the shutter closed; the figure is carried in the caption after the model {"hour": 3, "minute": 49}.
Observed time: {"hour": 6, "minute": 45}
